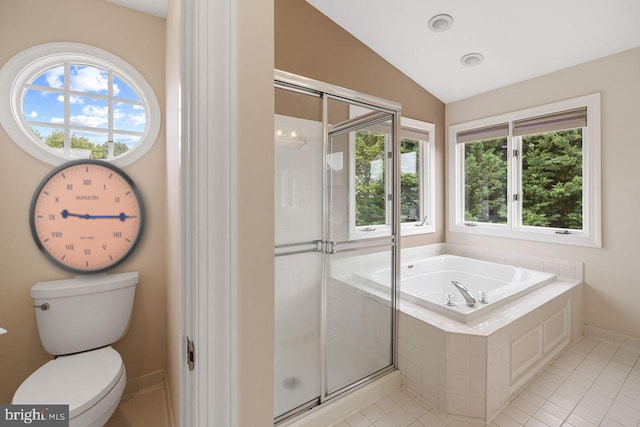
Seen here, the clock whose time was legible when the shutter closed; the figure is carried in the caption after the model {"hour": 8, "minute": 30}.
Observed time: {"hour": 9, "minute": 15}
